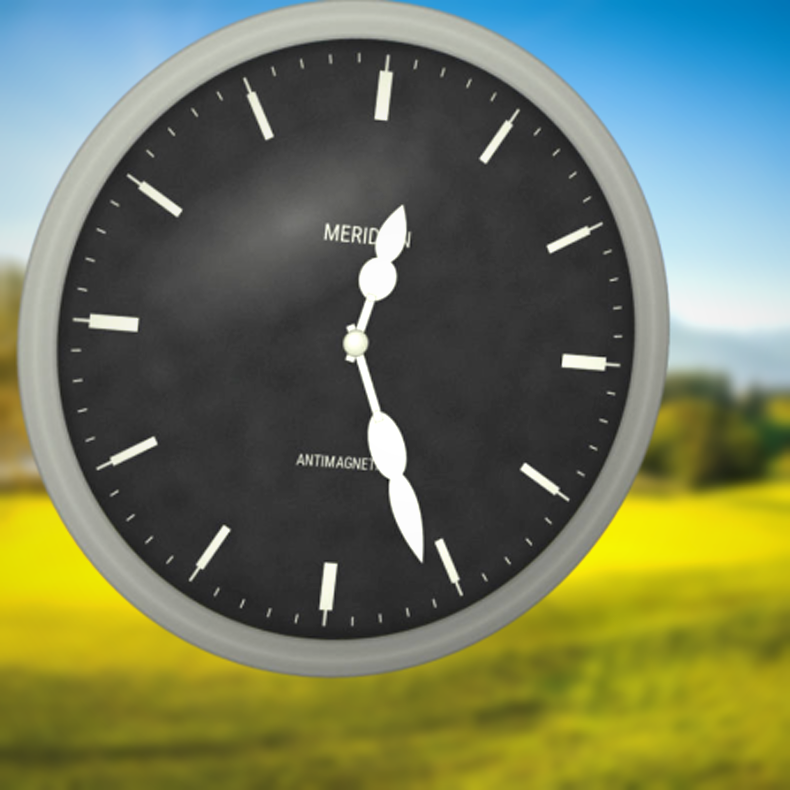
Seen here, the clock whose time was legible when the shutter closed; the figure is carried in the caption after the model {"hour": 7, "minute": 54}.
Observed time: {"hour": 12, "minute": 26}
